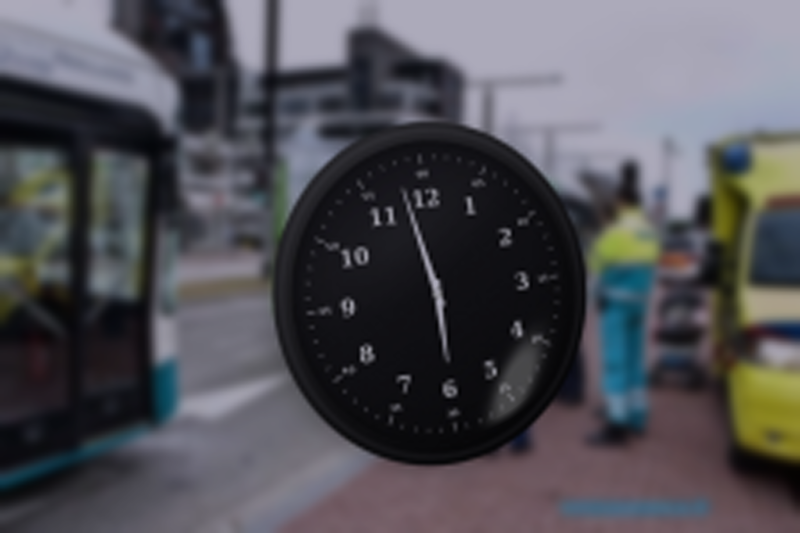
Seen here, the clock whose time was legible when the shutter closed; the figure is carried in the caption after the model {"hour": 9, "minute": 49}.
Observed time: {"hour": 5, "minute": 58}
